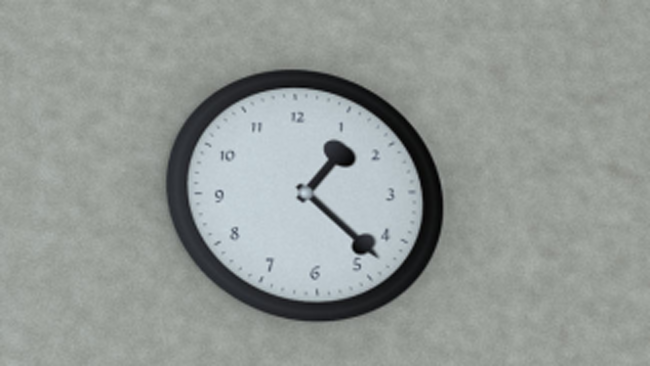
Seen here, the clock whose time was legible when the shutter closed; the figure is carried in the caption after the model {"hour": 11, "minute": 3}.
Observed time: {"hour": 1, "minute": 23}
